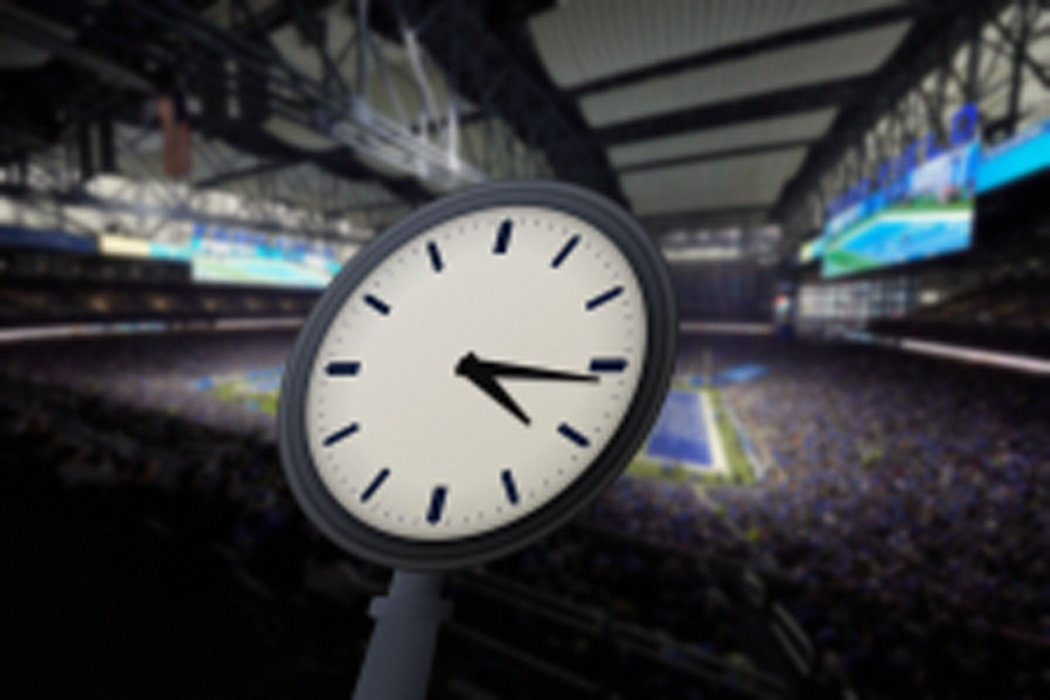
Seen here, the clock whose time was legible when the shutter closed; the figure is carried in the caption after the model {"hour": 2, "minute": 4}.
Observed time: {"hour": 4, "minute": 16}
